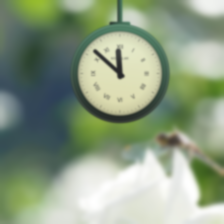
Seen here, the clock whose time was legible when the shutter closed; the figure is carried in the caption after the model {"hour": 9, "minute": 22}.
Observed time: {"hour": 11, "minute": 52}
